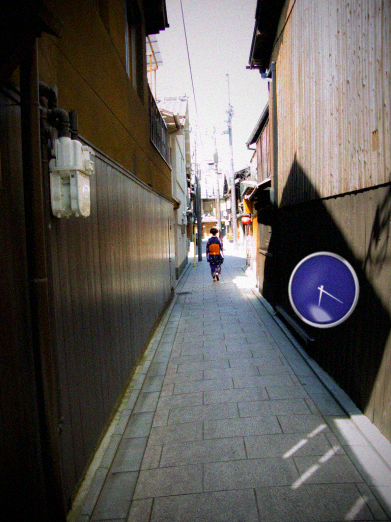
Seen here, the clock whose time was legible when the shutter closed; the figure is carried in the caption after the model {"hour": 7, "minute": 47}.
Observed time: {"hour": 6, "minute": 20}
